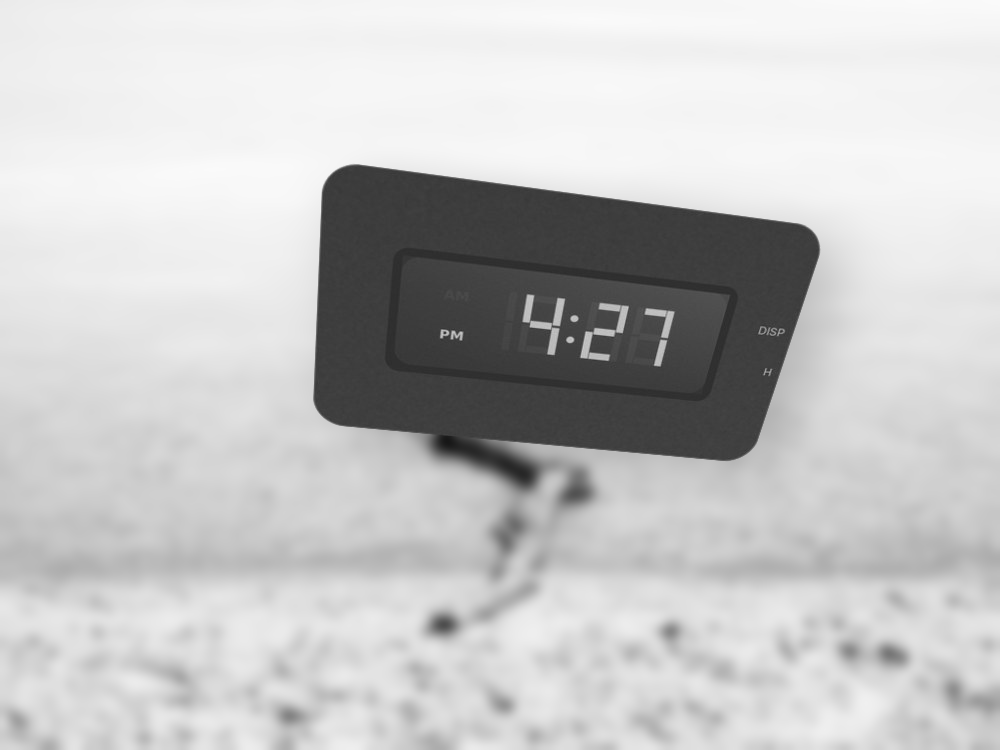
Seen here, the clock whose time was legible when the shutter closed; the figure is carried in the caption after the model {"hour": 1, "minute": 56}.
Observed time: {"hour": 4, "minute": 27}
